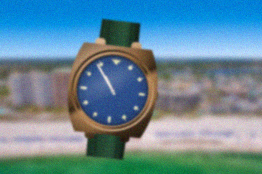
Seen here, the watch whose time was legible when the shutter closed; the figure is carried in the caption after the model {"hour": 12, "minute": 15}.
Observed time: {"hour": 10, "minute": 54}
